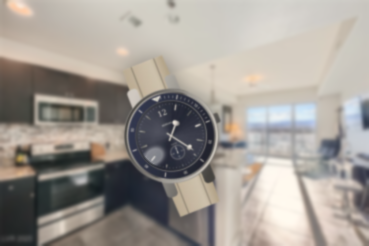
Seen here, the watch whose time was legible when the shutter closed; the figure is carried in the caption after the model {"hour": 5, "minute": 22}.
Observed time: {"hour": 1, "minute": 24}
